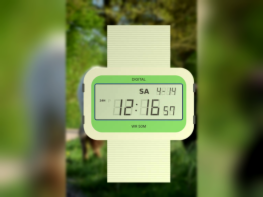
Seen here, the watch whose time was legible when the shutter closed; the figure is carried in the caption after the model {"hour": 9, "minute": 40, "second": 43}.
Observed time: {"hour": 12, "minute": 16, "second": 57}
